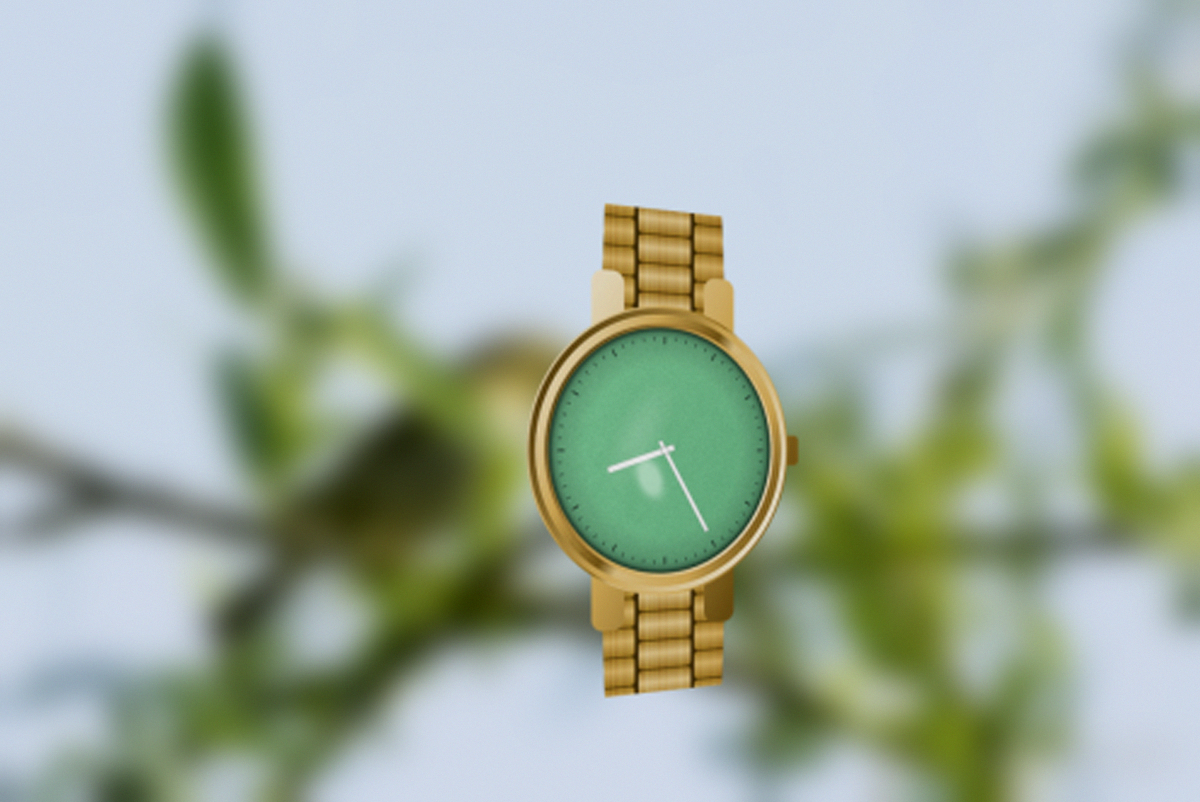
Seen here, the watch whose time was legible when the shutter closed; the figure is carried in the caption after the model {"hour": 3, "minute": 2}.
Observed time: {"hour": 8, "minute": 25}
